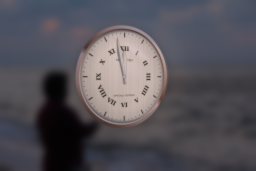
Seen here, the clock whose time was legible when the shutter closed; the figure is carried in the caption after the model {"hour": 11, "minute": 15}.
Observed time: {"hour": 11, "minute": 58}
